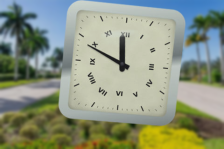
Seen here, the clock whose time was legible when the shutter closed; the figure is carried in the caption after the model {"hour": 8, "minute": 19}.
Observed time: {"hour": 11, "minute": 49}
